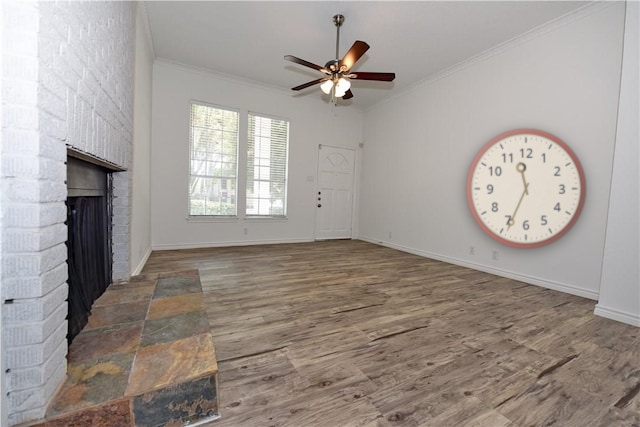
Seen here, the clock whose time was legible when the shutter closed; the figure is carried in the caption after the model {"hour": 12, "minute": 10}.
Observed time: {"hour": 11, "minute": 34}
